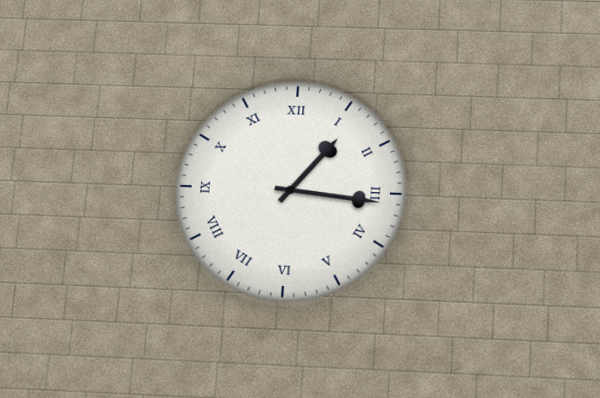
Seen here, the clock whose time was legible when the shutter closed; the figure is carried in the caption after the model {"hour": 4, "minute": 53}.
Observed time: {"hour": 1, "minute": 16}
